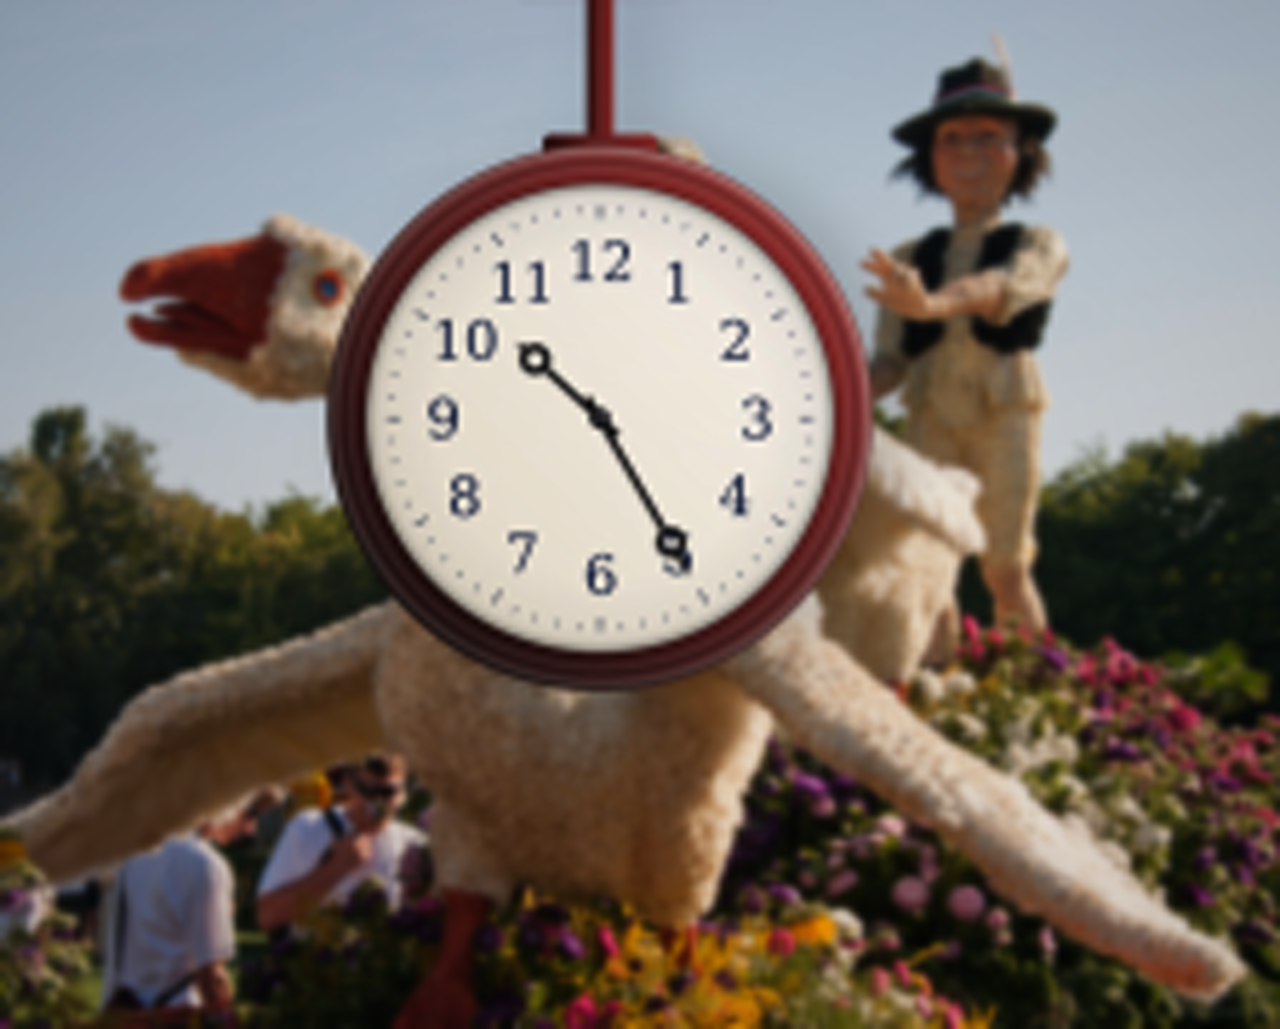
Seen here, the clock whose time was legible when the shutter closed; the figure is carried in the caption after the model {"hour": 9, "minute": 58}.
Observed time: {"hour": 10, "minute": 25}
